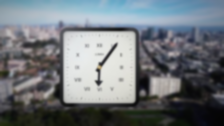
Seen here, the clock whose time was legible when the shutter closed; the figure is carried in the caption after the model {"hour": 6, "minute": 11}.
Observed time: {"hour": 6, "minute": 6}
